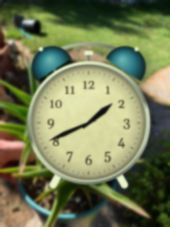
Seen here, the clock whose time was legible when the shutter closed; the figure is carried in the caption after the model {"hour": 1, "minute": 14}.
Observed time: {"hour": 1, "minute": 41}
